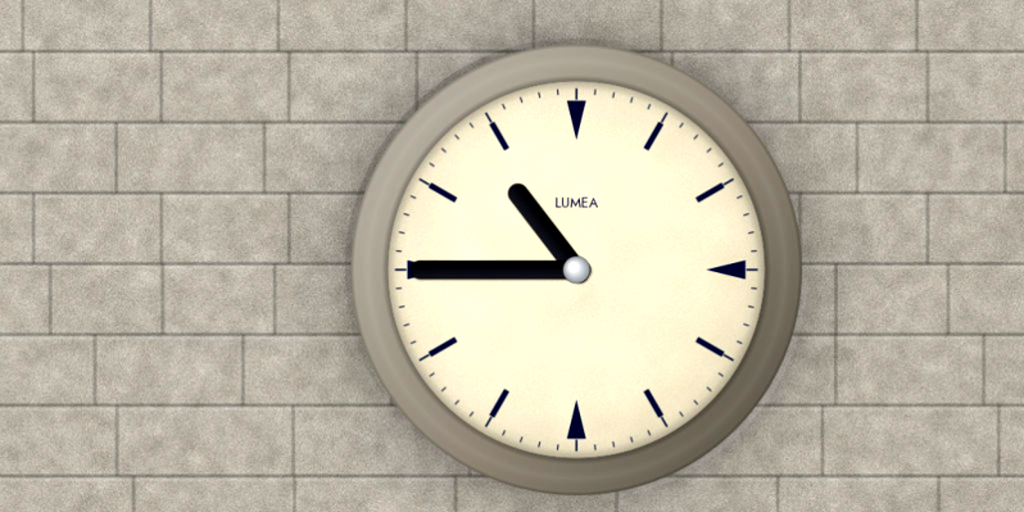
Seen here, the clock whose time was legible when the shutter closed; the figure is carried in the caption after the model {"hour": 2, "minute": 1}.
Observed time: {"hour": 10, "minute": 45}
